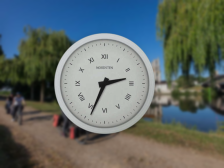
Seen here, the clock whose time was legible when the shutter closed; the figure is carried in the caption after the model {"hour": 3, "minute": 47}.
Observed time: {"hour": 2, "minute": 34}
